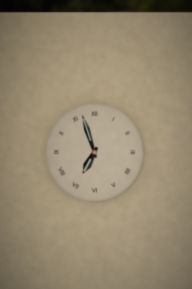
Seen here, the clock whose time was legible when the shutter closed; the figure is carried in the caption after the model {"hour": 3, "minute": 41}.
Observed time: {"hour": 6, "minute": 57}
